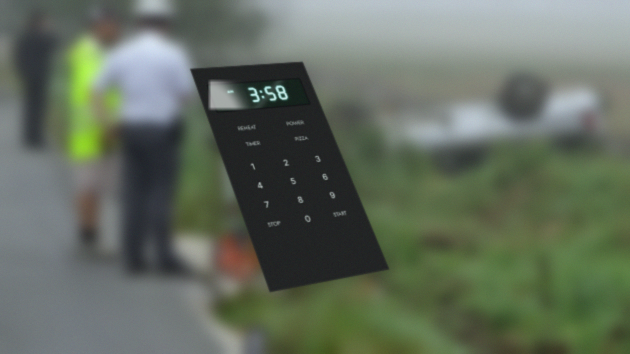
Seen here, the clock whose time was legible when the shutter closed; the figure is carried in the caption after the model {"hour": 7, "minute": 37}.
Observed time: {"hour": 3, "minute": 58}
